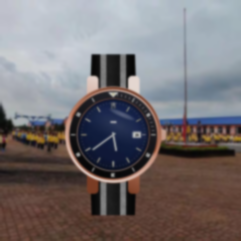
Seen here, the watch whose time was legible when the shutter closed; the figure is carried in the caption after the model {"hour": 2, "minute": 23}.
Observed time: {"hour": 5, "minute": 39}
